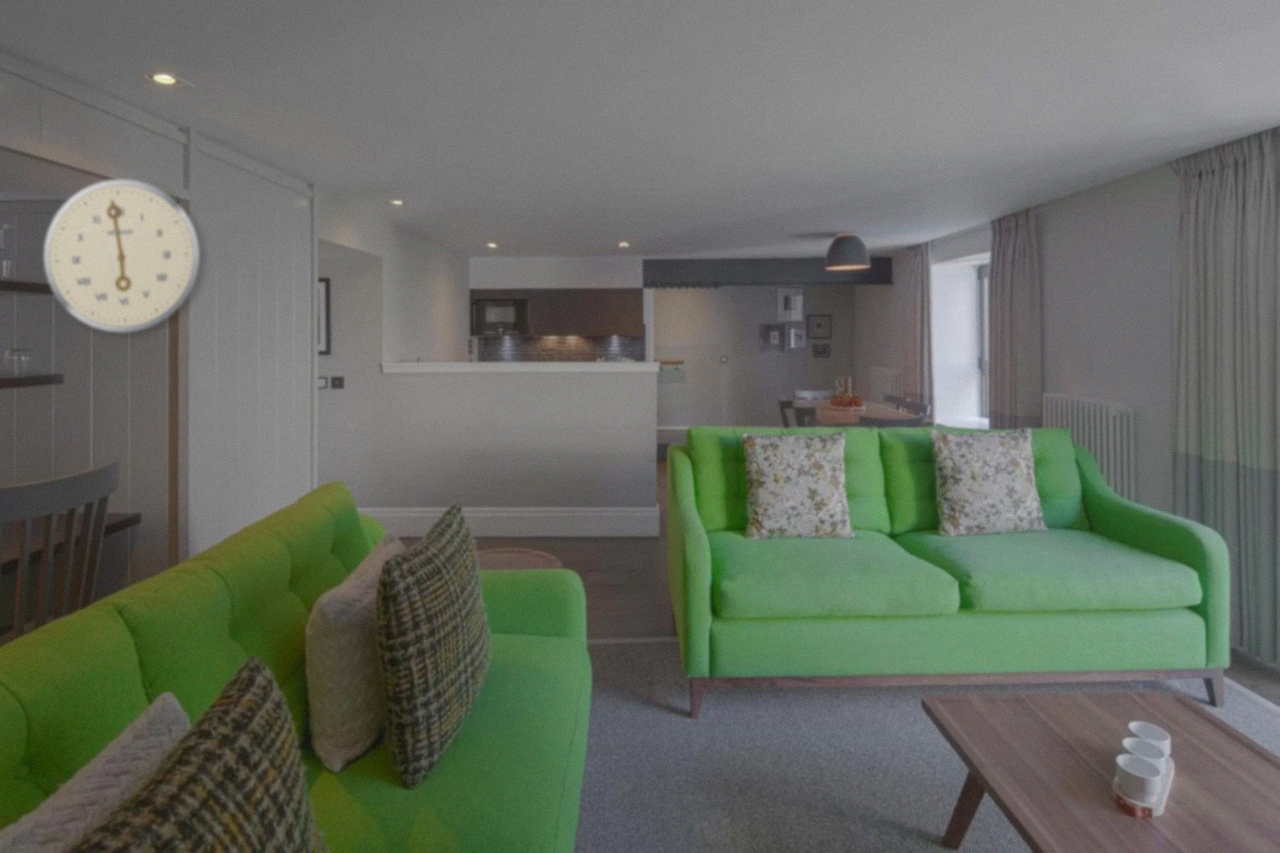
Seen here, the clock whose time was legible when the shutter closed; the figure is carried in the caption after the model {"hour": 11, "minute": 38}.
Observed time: {"hour": 5, "minute": 59}
